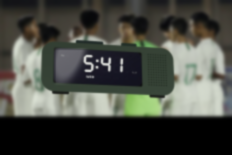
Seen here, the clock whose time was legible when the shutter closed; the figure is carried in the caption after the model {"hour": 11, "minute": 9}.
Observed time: {"hour": 5, "minute": 41}
